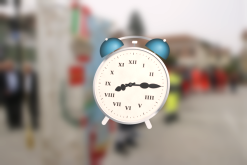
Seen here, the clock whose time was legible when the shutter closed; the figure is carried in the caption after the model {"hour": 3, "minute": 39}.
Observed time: {"hour": 8, "minute": 15}
